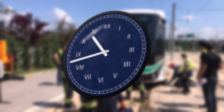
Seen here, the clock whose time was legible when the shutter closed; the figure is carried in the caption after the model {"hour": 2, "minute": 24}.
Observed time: {"hour": 10, "minute": 43}
